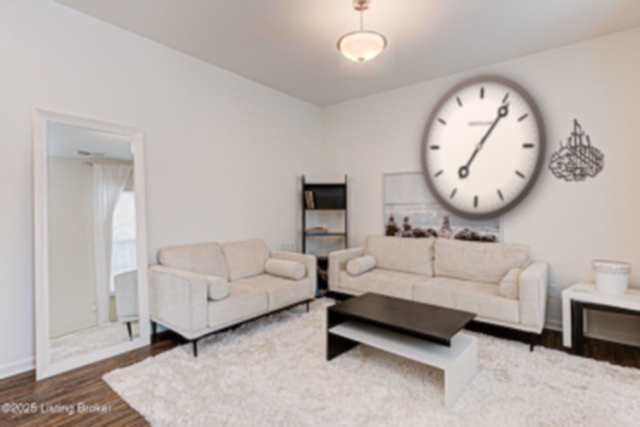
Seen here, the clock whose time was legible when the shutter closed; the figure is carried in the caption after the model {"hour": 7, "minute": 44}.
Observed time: {"hour": 7, "minute": 6}
